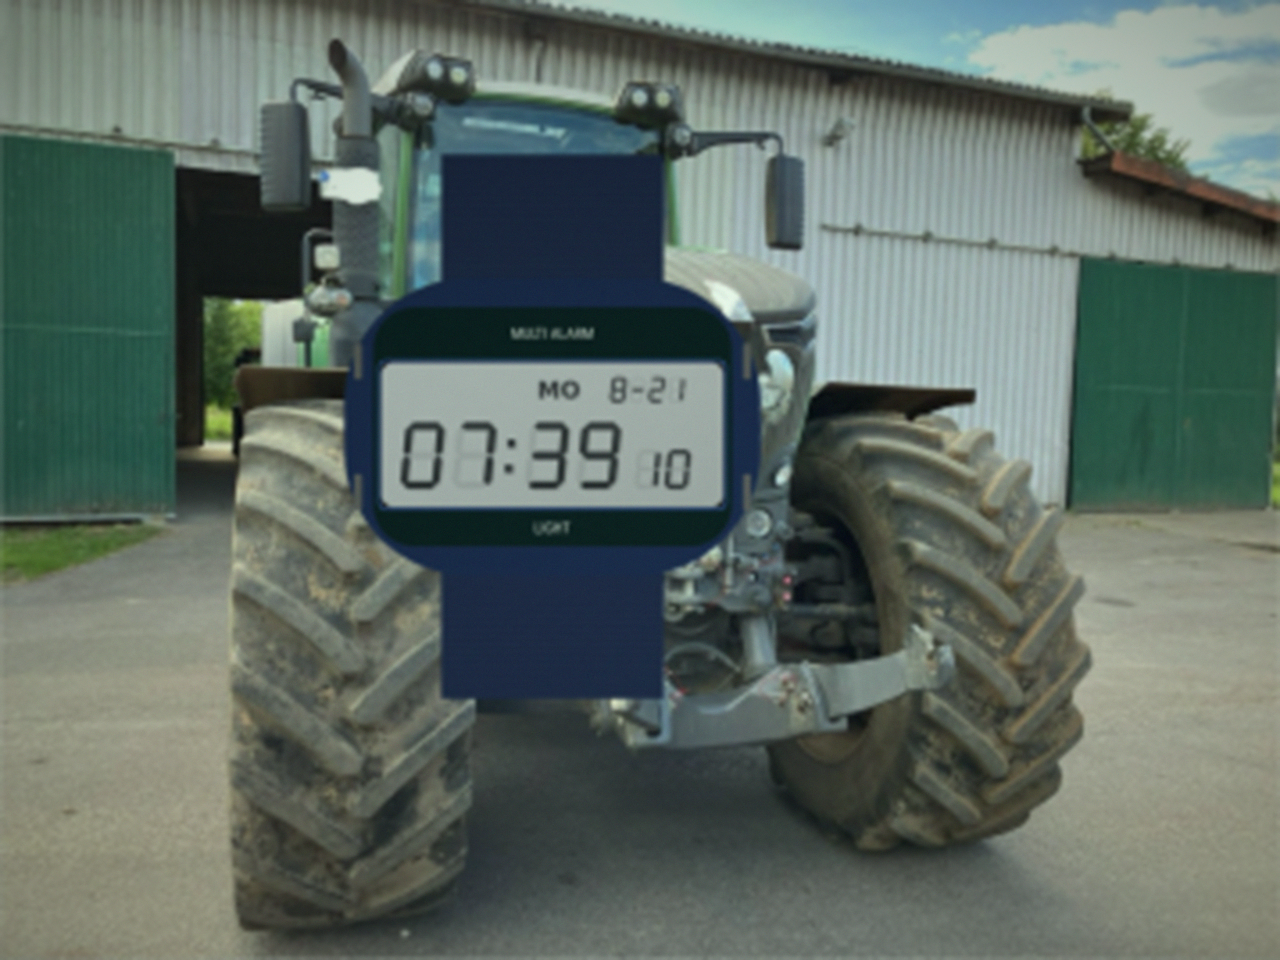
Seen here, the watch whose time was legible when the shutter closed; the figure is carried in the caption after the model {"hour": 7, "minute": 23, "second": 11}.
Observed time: {"hour": 7, "minute": 39, "second": 10}
